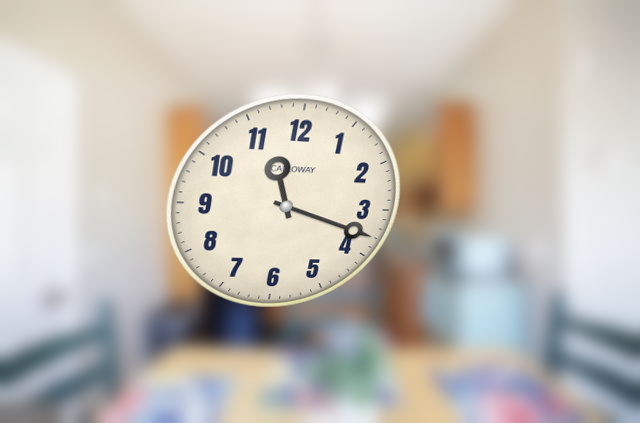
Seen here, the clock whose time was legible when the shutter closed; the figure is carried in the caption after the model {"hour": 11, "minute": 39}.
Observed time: {"hour": 11, "minute": 18}
